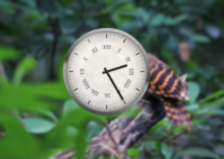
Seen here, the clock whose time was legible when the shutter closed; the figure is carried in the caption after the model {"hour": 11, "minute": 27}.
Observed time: {"hour": 2, "minute": 25}
